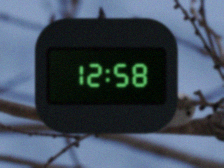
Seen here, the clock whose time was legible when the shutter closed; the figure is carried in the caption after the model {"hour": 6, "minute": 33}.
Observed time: {"hour": 12, "minute": 58}
